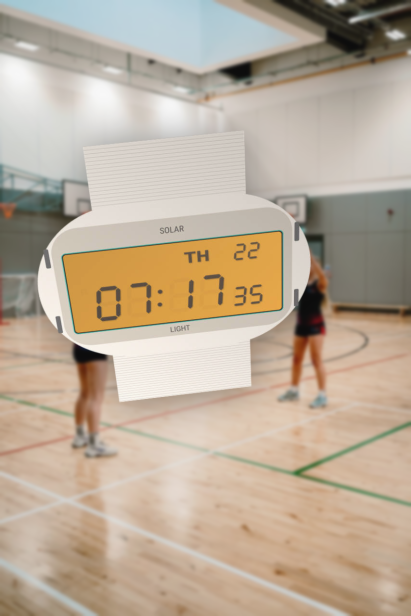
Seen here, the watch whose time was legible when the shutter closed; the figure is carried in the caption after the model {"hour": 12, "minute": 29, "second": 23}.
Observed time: {"hour": 7, "minute": 17, "second": 35}
